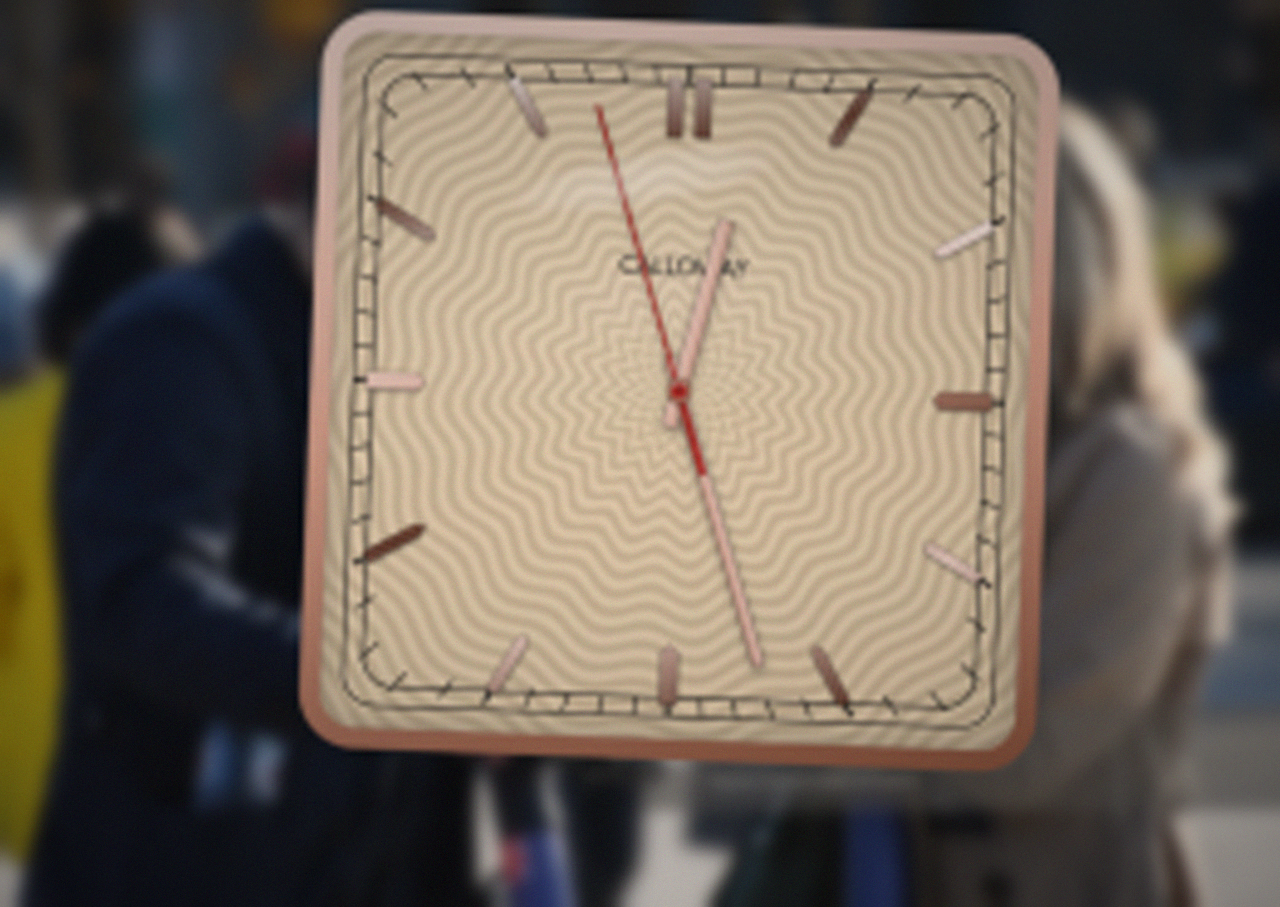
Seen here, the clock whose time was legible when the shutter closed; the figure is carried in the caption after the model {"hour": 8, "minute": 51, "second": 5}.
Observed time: {"hour": 12, "minute": 26, "second": 57}
